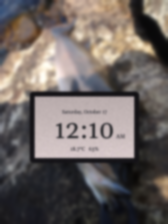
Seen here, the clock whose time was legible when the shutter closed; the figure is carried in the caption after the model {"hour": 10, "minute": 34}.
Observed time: {"hour": 12, "minute": 10}
